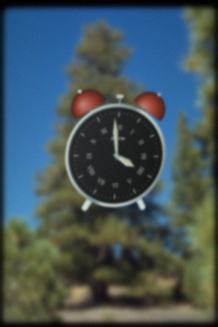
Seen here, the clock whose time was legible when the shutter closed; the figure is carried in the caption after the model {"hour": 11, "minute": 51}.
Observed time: {"hour": 3, "minute": 59}
